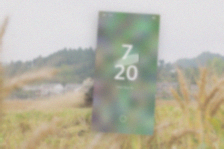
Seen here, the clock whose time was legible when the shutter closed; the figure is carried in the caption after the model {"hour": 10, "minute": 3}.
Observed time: {"hour": 7, "minute": 20}
